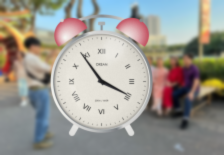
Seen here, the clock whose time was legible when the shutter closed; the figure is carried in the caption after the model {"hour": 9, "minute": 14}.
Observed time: {"hour": 3, "minute": 54}
